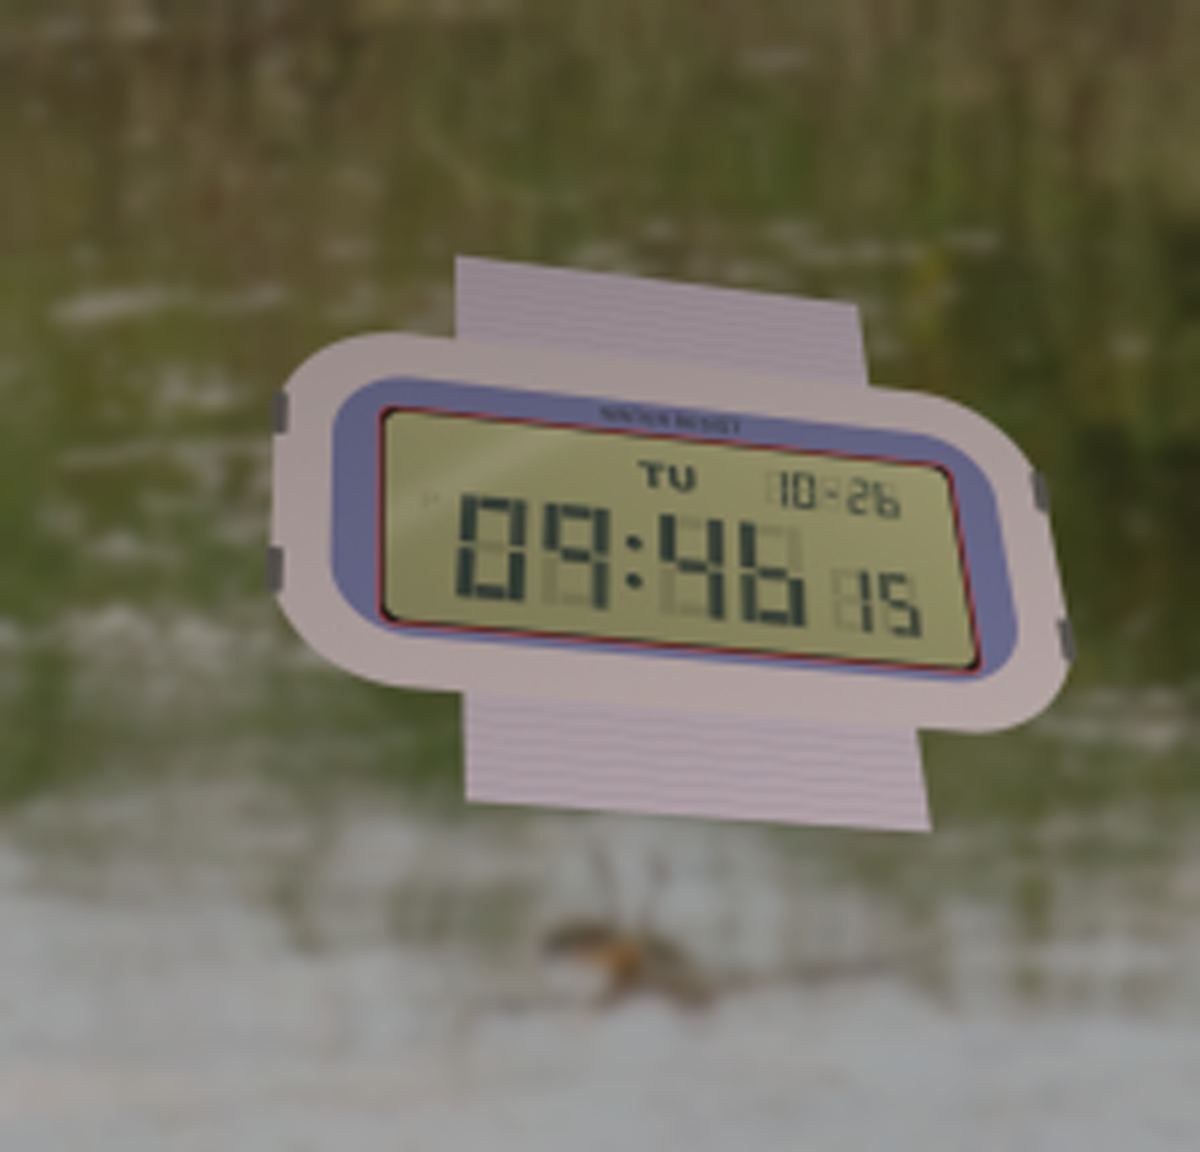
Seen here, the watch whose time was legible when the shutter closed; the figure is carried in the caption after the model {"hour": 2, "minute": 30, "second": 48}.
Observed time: {"hour": 9, "minute": 46, "second": 15}
